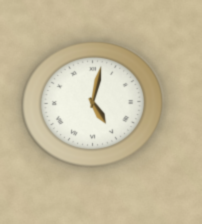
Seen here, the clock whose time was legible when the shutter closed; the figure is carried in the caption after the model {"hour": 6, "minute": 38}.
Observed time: {"hour": 5, "minute": 2}
